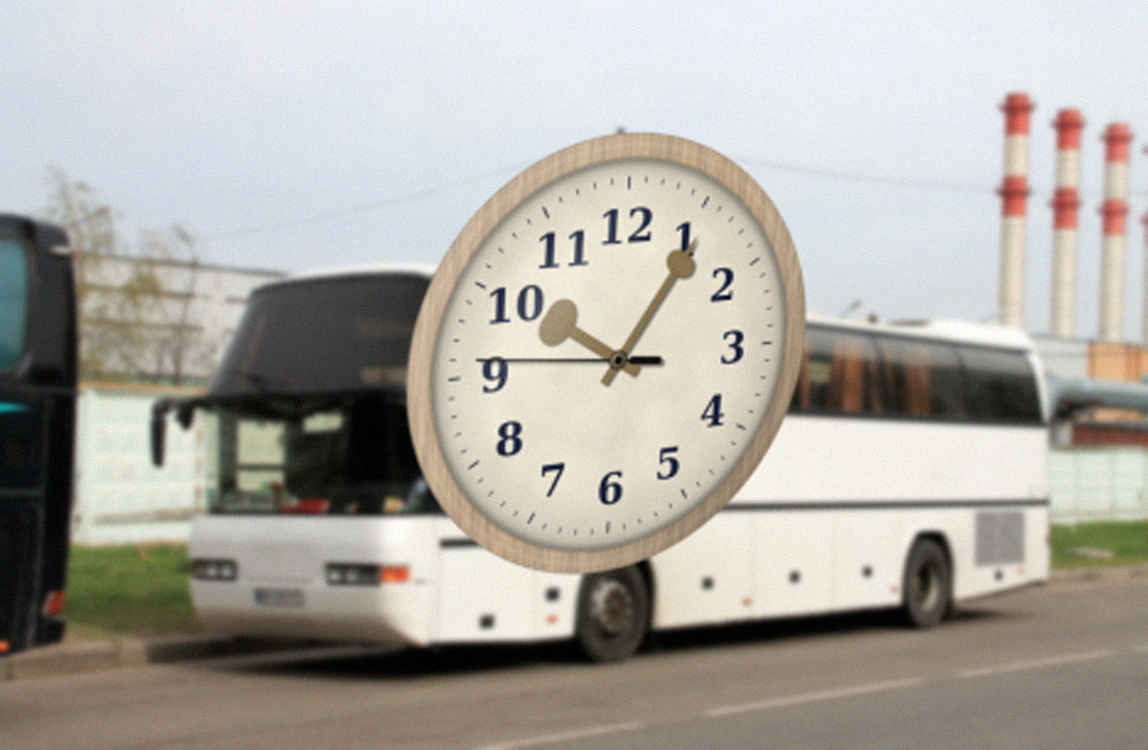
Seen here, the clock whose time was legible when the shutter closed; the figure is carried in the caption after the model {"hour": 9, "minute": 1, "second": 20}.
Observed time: {"hour": 10, "minute": 5, "second": 46}
